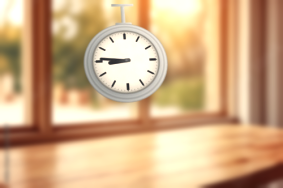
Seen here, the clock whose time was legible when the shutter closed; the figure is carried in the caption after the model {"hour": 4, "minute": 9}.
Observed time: {"hour": 8, "minute": 46}
